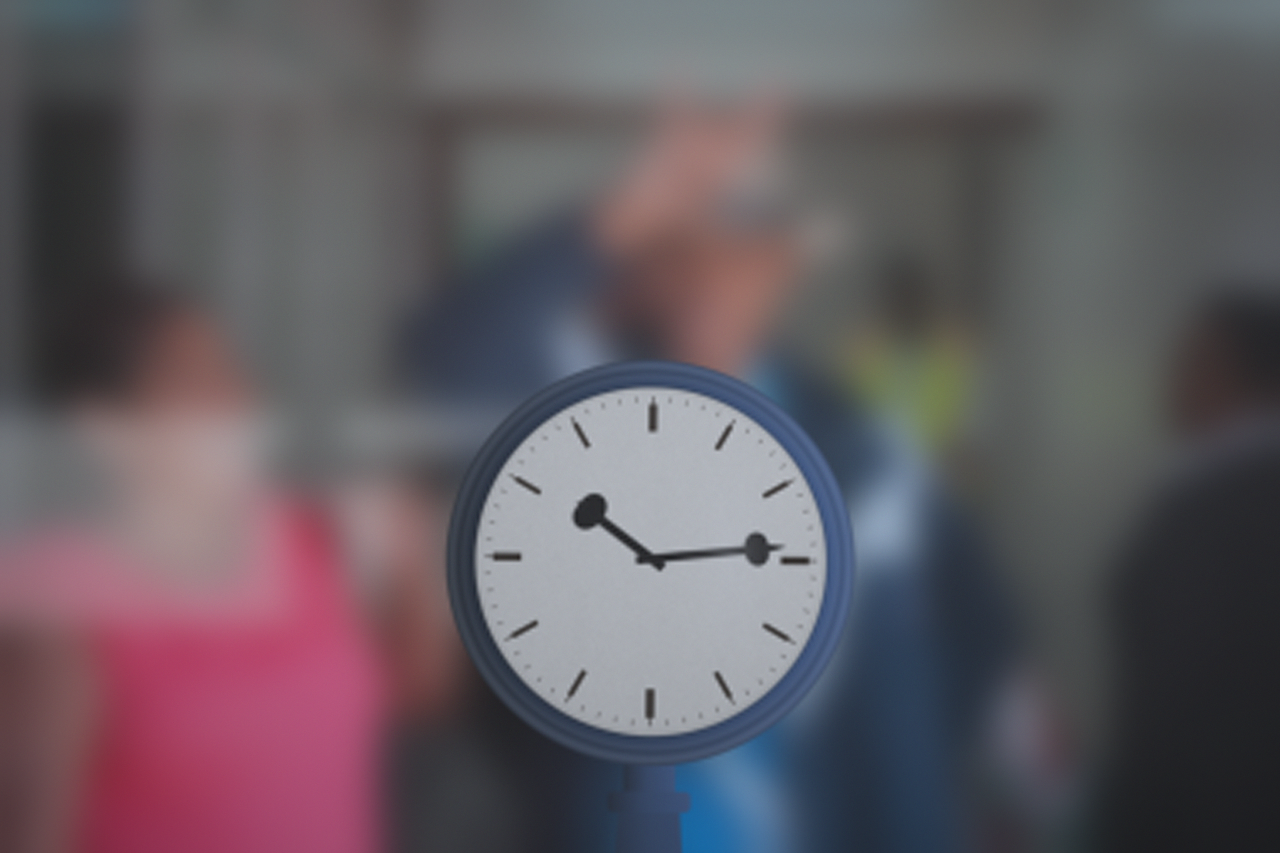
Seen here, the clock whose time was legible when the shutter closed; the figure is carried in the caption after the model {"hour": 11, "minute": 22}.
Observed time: {"hour": 10, "minute": 14}
